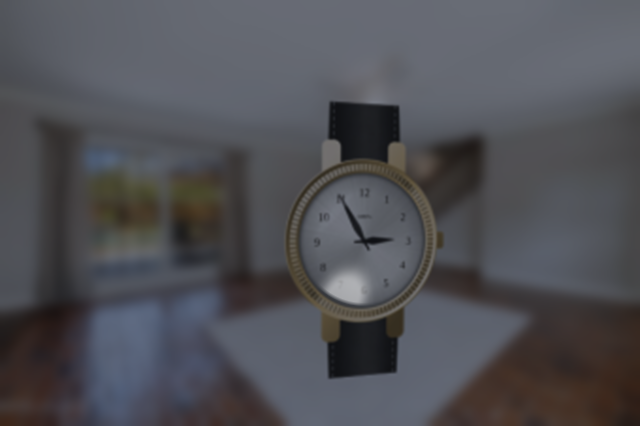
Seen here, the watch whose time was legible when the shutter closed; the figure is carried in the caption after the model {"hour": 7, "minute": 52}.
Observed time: {"hour": 2, "minute": 55}
